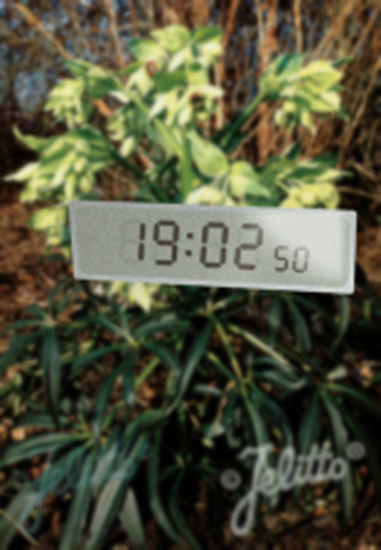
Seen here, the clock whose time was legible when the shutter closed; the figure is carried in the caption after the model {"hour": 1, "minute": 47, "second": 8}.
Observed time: {"hour": 19, "minute": 2, "second": 50}
